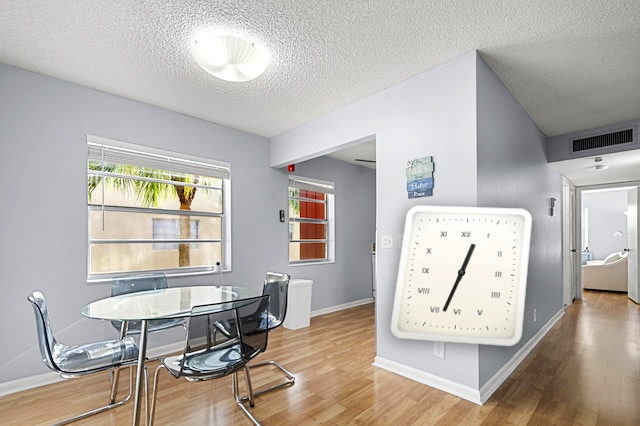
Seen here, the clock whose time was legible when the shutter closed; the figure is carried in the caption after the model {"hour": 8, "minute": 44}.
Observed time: {"hour": 12, "minute": 33}
